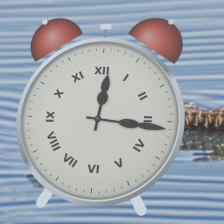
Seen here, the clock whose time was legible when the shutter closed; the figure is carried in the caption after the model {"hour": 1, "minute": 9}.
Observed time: {"hour": 12, "minute": 16}
